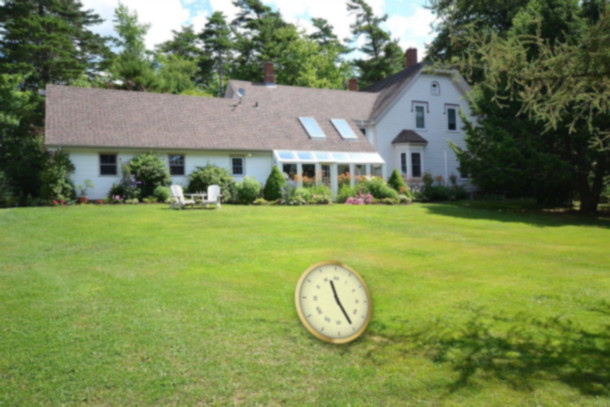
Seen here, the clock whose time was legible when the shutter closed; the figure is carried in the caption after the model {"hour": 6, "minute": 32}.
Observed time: {"hour": 11, "minute": 25}
